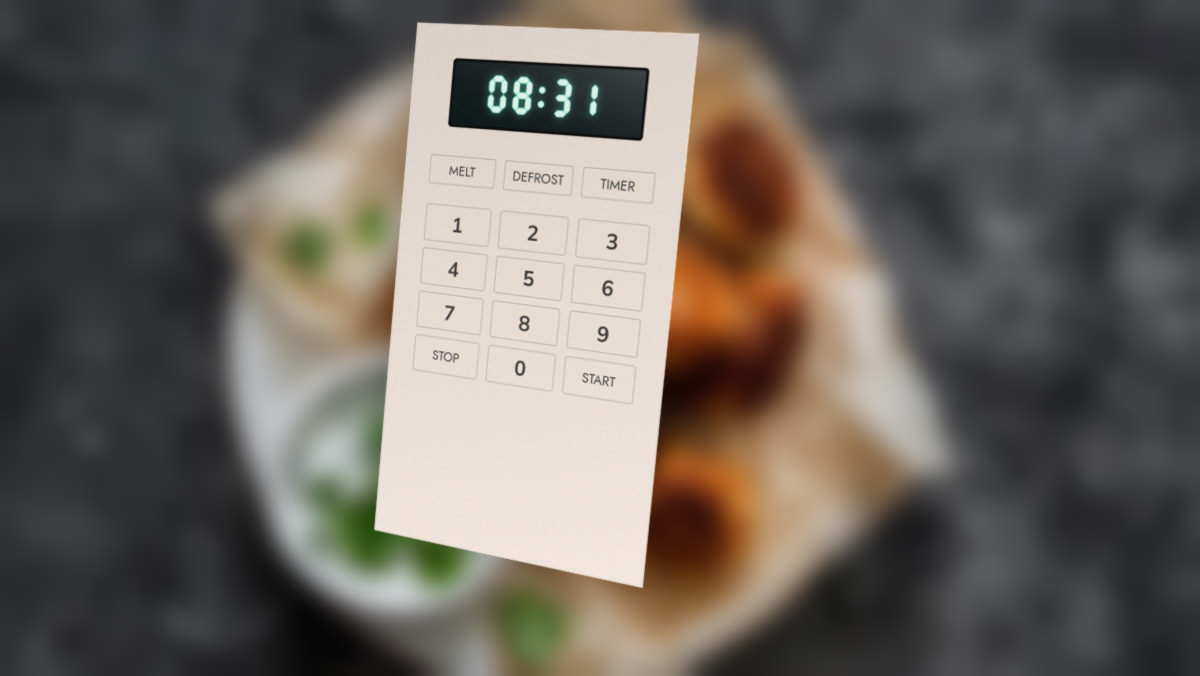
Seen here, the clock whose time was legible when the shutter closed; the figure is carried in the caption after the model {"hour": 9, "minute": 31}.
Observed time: {"hour": 8, "minute": 31}
